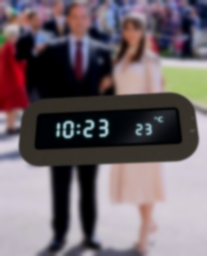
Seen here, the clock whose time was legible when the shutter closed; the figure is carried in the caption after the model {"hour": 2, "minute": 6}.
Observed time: {"hour": 10, "minute": 23}
